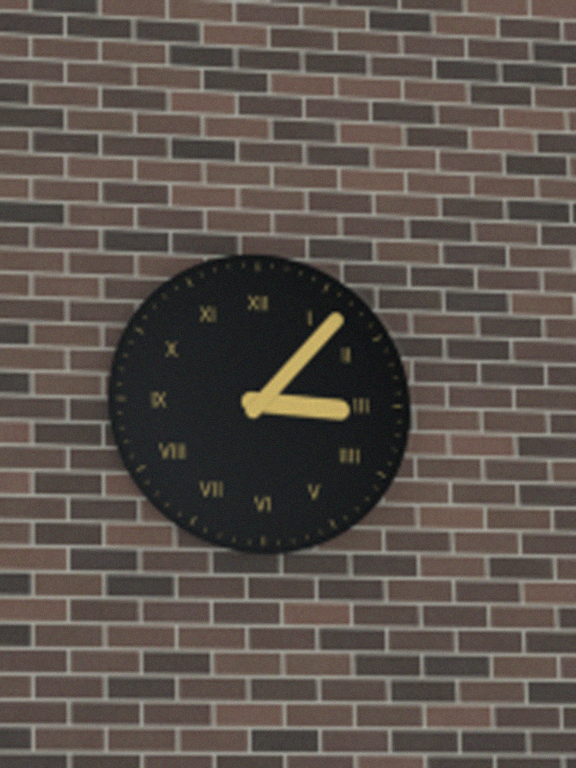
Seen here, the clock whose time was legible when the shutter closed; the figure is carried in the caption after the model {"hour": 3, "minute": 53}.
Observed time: {"hour": 3, "minute": 7}
